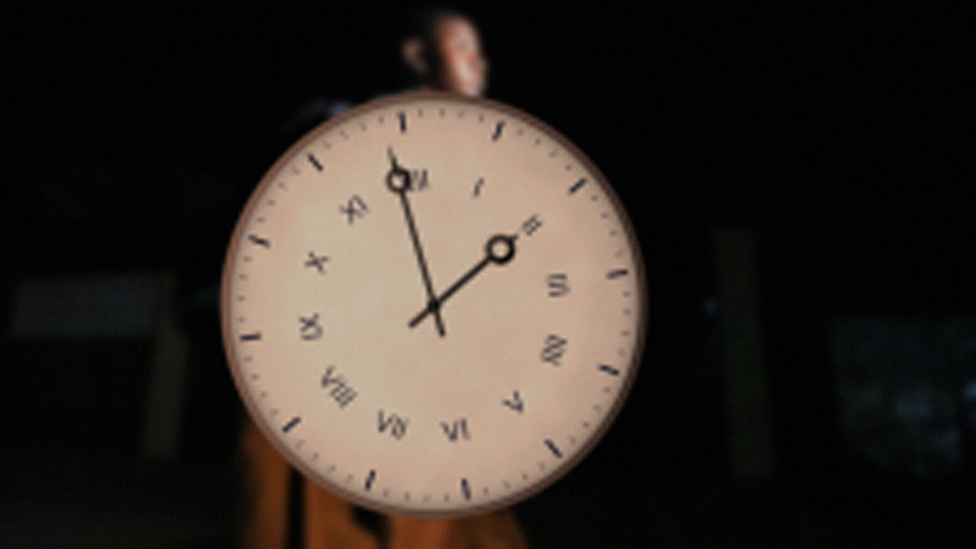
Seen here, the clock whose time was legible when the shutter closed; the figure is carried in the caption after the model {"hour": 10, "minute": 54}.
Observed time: {"hour": 1, "minute": 59}
